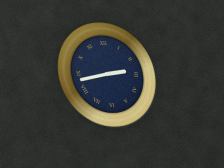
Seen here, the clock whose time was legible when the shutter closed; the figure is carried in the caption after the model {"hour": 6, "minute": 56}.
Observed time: {"hour": 2, "minute": 43}
